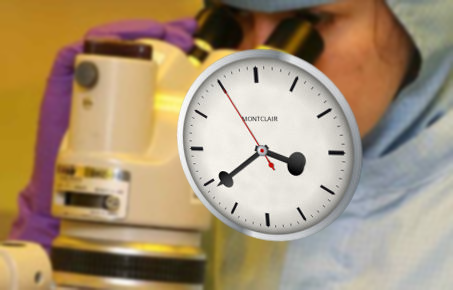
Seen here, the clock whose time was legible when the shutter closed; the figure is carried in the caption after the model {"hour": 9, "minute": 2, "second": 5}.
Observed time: {"hour": 3, "minute": 38, "second": 55}
